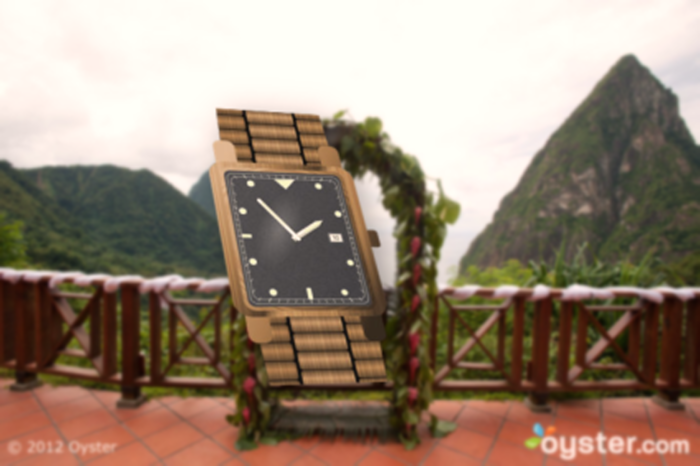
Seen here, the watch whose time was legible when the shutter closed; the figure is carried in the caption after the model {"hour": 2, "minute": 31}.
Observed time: {"hour": 1, "minute": 54}
